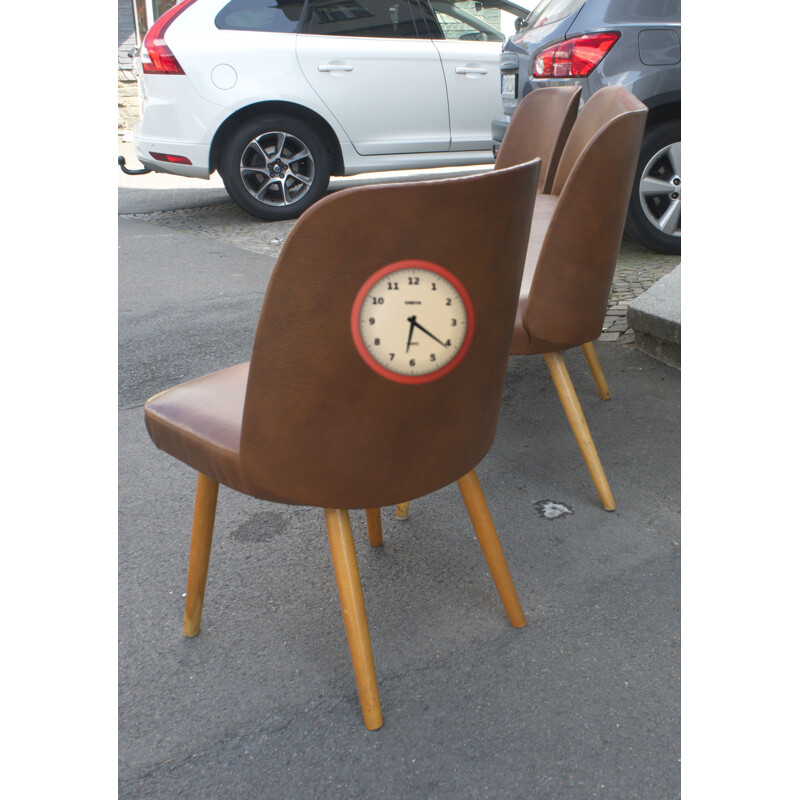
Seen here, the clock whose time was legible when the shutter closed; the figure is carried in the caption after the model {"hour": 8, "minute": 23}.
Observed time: {"hour": 6, "minute": 21}
